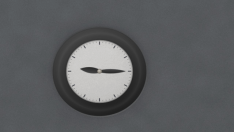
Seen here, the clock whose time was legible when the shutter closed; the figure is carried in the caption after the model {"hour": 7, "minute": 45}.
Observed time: {"hour": 9, "minute": 15}
